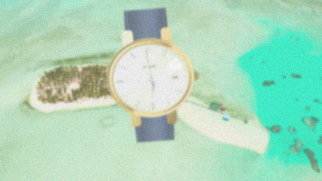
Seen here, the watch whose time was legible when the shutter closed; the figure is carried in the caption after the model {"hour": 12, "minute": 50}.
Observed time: {"hour": 5, "minute": 59}
